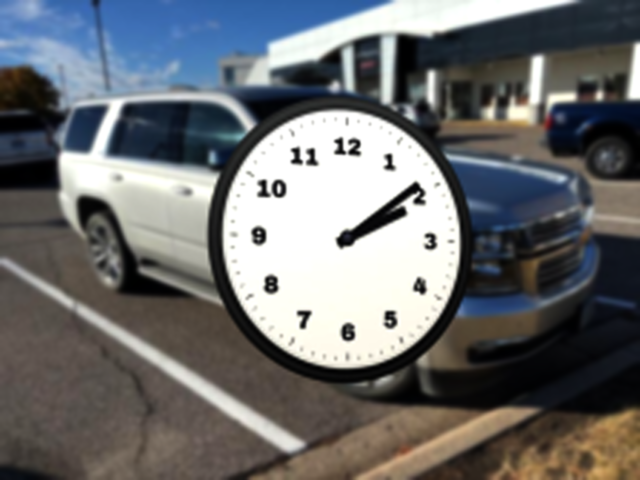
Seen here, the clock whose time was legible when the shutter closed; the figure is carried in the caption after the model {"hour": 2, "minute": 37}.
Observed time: {"hour": 2, "minute": 9}
